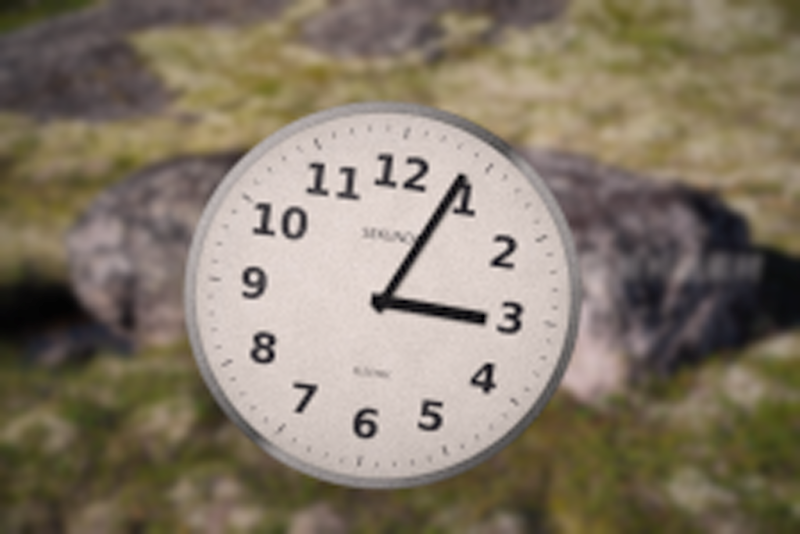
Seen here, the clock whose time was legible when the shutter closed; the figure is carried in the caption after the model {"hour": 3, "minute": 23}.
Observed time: {"hour": 3, "minute": 4}
